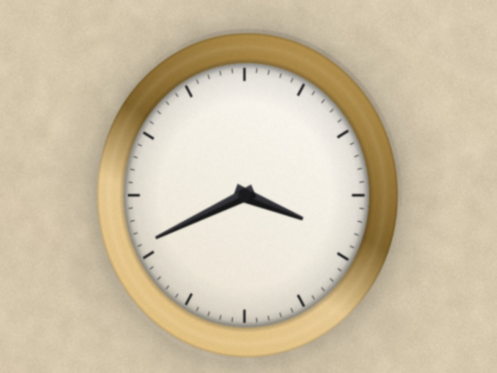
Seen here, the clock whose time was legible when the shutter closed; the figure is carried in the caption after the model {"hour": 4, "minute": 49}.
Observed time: {"hour": 3, "minute": 41}
